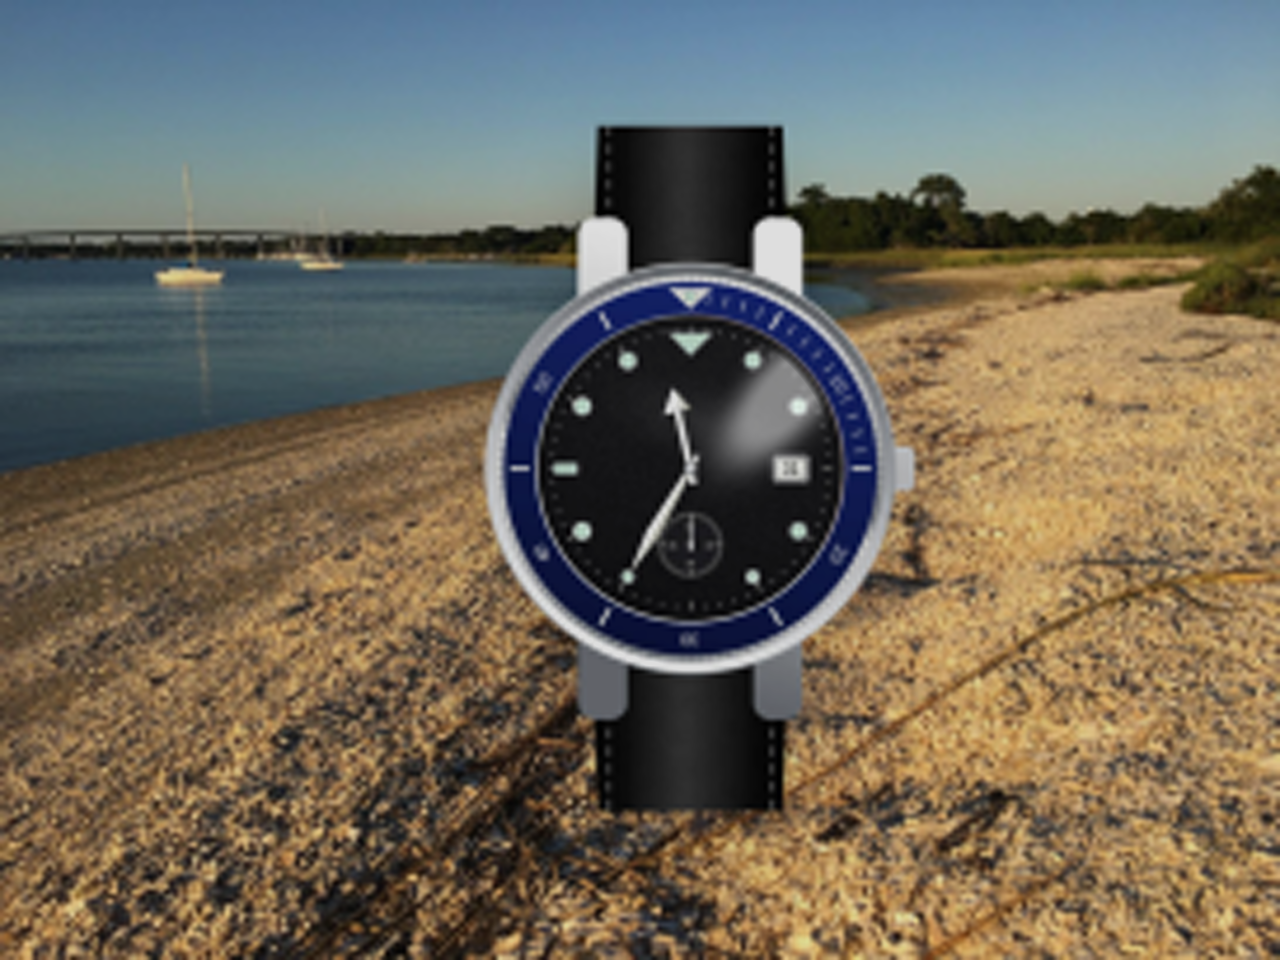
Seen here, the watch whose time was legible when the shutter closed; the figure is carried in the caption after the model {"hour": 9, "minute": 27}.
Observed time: {"hour": 11, "minute": 35}
